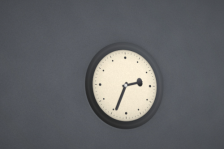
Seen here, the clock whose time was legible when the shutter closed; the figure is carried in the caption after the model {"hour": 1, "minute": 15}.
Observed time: {"hour": 2, "minute": 34}
